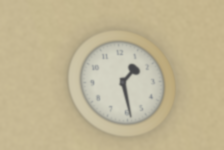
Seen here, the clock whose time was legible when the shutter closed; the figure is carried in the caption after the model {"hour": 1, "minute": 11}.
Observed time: {"hour": 1, "minute": 29}
